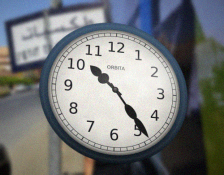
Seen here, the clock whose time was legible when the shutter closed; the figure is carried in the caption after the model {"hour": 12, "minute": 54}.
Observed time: {"hour": 10, "minute": 24}
